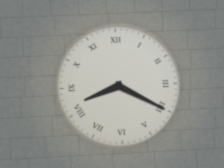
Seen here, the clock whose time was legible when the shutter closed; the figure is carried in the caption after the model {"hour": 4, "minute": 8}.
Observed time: {"hour": 8, "minute": 20}
